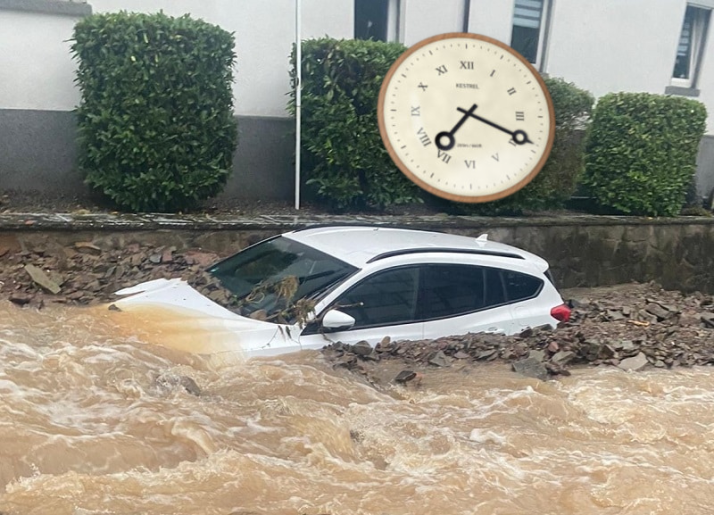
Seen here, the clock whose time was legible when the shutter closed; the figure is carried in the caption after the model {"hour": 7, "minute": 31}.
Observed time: {"hour": 7, "minute": 19}
